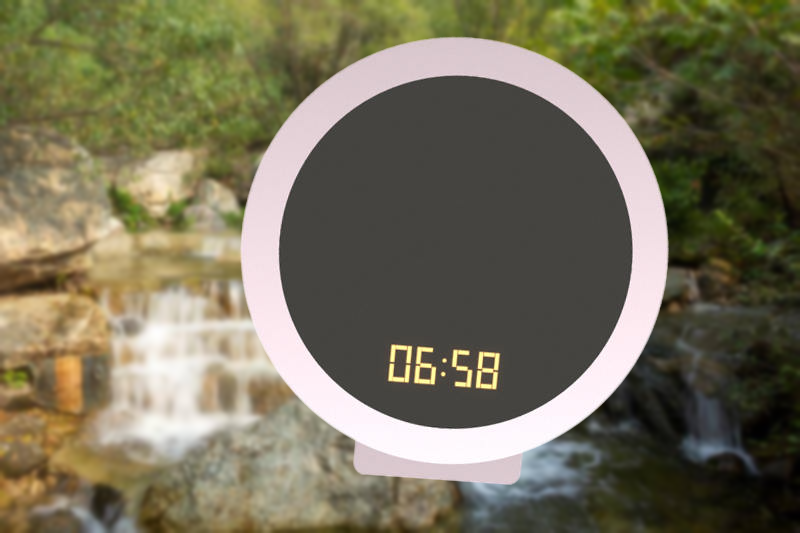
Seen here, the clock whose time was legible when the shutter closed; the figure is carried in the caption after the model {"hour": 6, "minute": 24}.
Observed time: {"hour": 6, "minute": 58}
